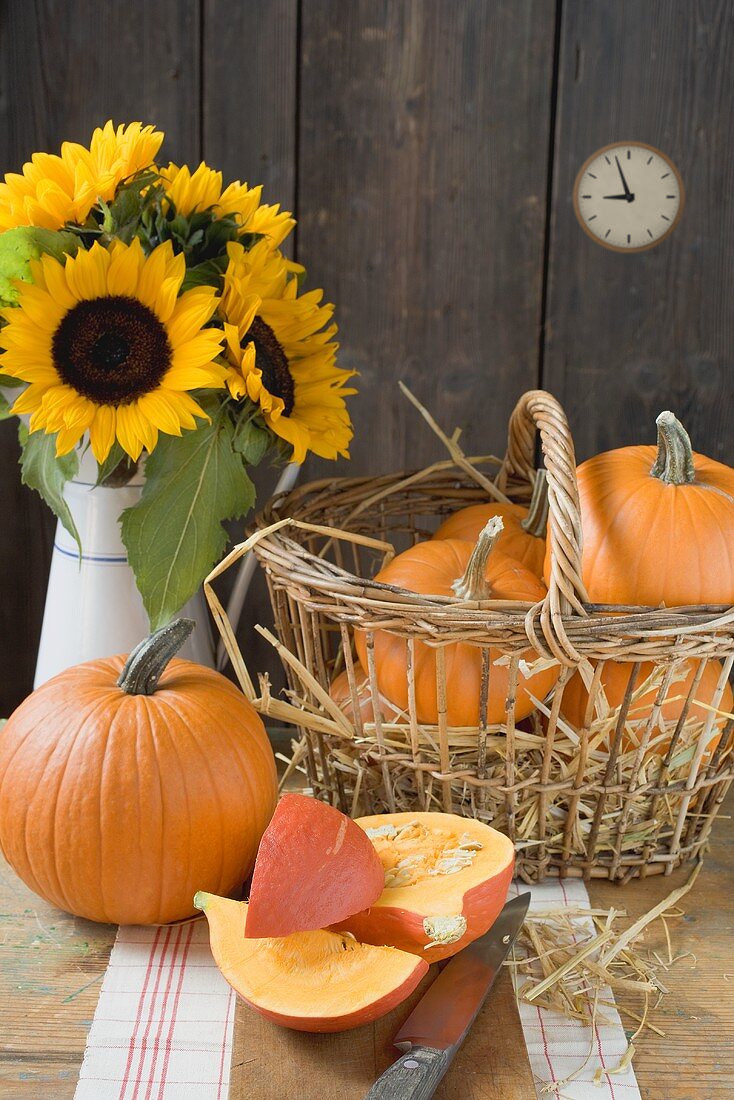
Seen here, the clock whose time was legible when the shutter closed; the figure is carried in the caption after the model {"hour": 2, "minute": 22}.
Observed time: {"hour": 8, "minute": 57}
